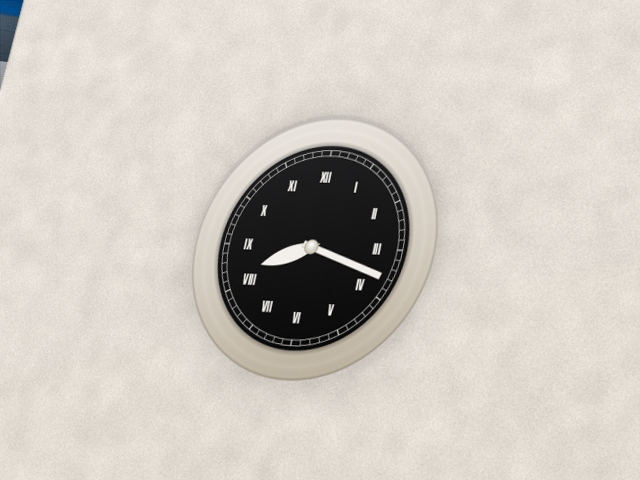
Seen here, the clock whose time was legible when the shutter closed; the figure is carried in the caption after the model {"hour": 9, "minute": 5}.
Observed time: {"hour": 8, "minute": 18}
